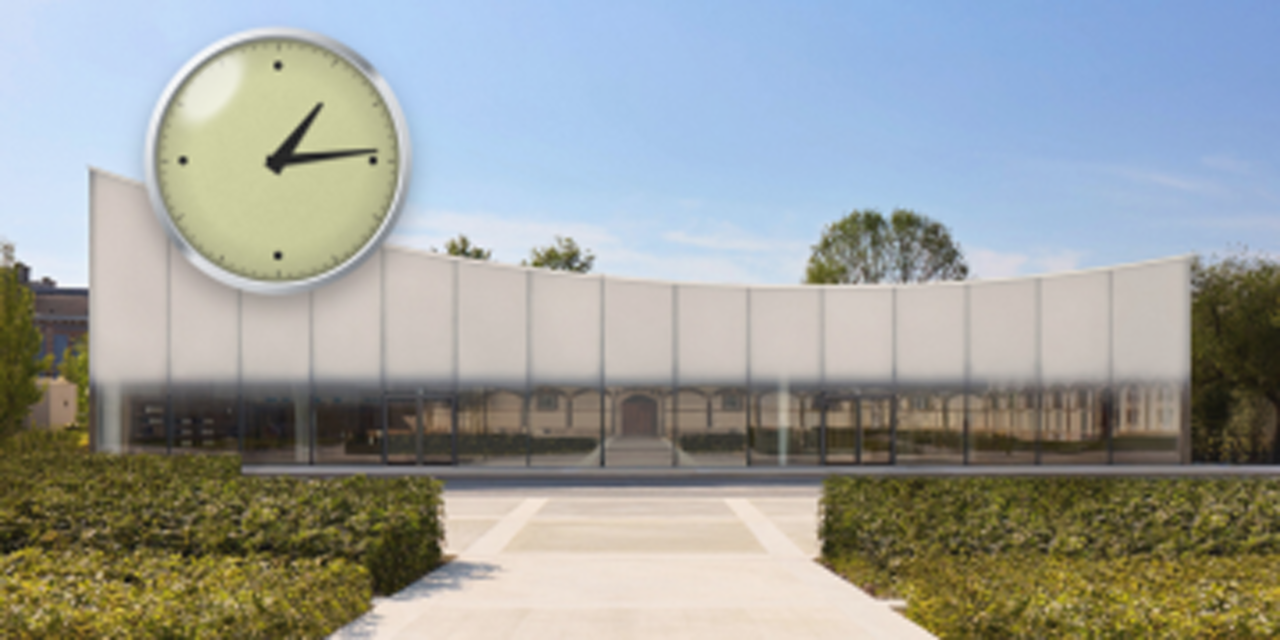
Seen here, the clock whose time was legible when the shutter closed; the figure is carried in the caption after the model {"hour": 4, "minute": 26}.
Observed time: {"hour": 1, "minute": 14}
